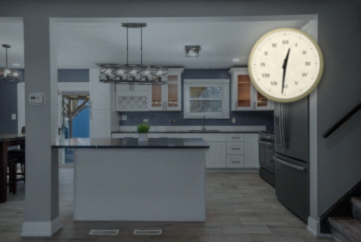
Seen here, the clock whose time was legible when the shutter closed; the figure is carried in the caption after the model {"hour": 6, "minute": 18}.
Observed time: {"hour": 12, "minute": 31}
